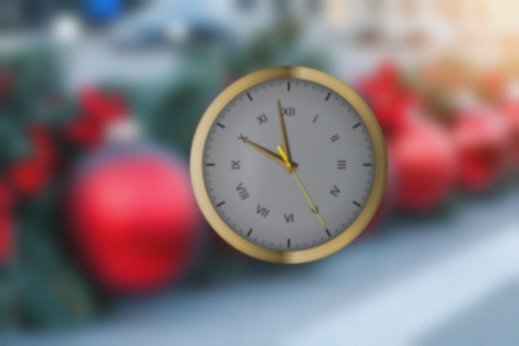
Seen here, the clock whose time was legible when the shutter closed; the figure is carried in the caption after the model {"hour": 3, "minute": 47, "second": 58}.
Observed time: {"hour": 9, "minute": 58, "second": 25}
